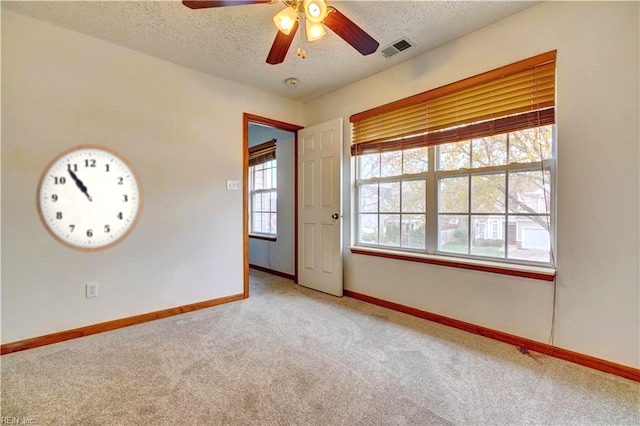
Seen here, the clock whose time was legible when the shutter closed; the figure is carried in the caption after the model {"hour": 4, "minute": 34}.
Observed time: {"hour": 10, "minute": 54}
